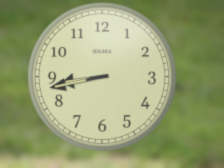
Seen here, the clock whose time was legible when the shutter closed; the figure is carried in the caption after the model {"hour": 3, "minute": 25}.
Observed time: {"hour": 8, "minute": 43}
